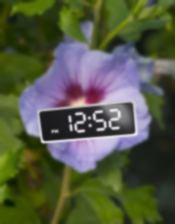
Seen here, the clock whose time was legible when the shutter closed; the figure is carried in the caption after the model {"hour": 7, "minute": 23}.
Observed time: {"hour": 12, "minute": 52}
